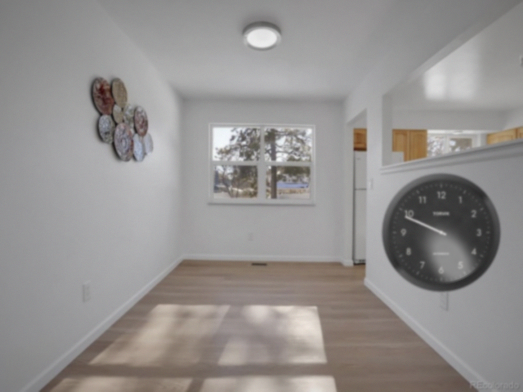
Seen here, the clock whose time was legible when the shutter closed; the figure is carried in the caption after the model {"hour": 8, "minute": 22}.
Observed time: {"hour": 9, "minute": 49}
